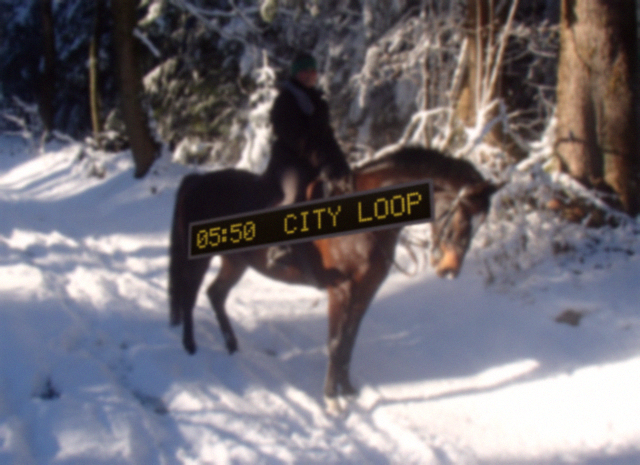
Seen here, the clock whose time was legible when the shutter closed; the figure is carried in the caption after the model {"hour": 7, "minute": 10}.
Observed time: {"hour": 5, "minute": 50}
